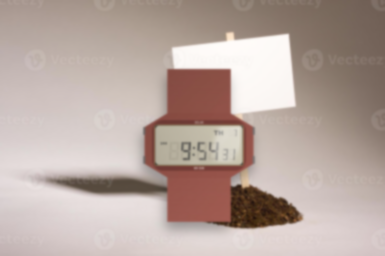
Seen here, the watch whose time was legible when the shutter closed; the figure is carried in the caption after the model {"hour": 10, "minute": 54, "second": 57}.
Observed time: {"hour": 9, "minute": 54, "second": 31}
